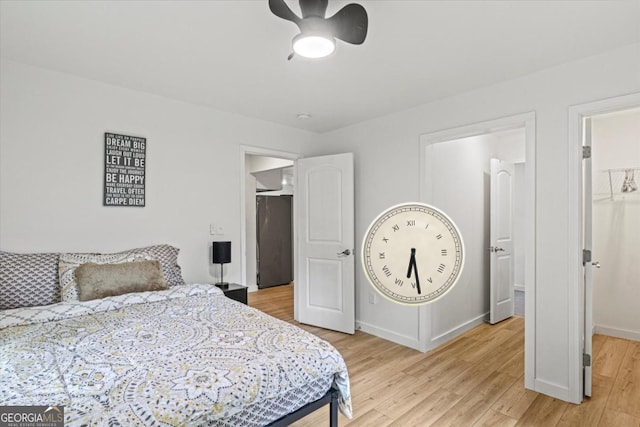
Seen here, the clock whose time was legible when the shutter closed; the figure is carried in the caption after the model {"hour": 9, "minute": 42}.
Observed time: {"hour": 6, "minute": 29}
